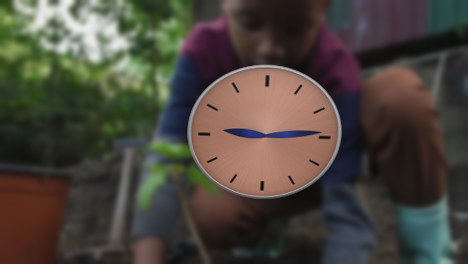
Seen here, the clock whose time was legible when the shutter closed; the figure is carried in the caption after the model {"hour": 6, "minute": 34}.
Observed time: {"hour": 9, "minute": 14}
